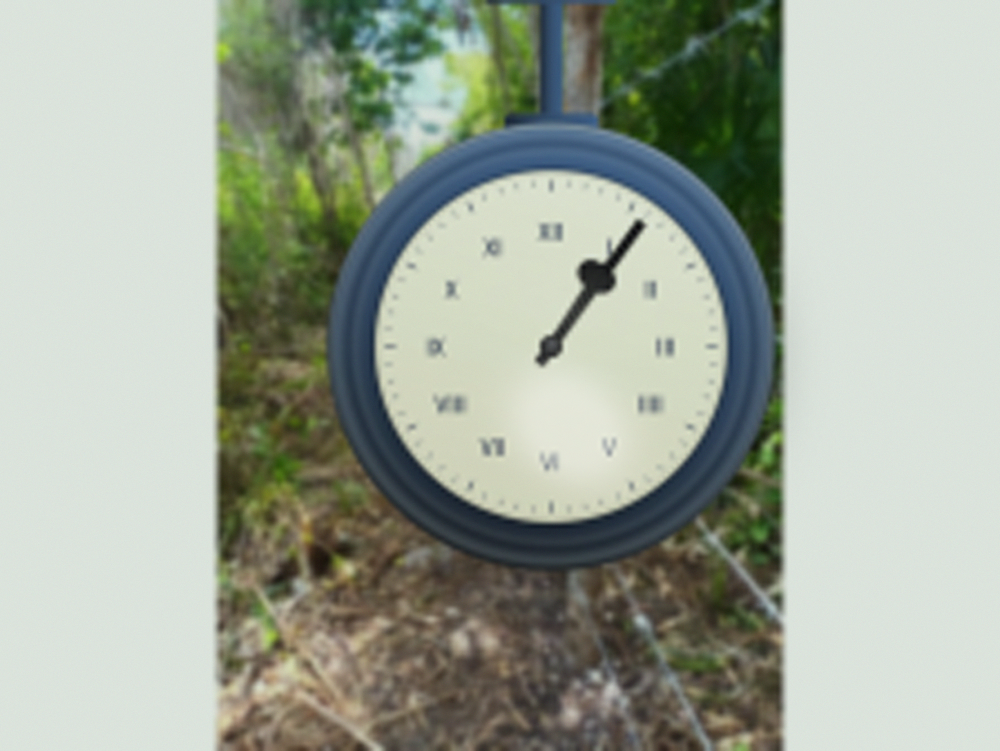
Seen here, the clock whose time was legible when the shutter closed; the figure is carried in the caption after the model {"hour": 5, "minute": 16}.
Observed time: {"hour": 1, "minute": 6}
